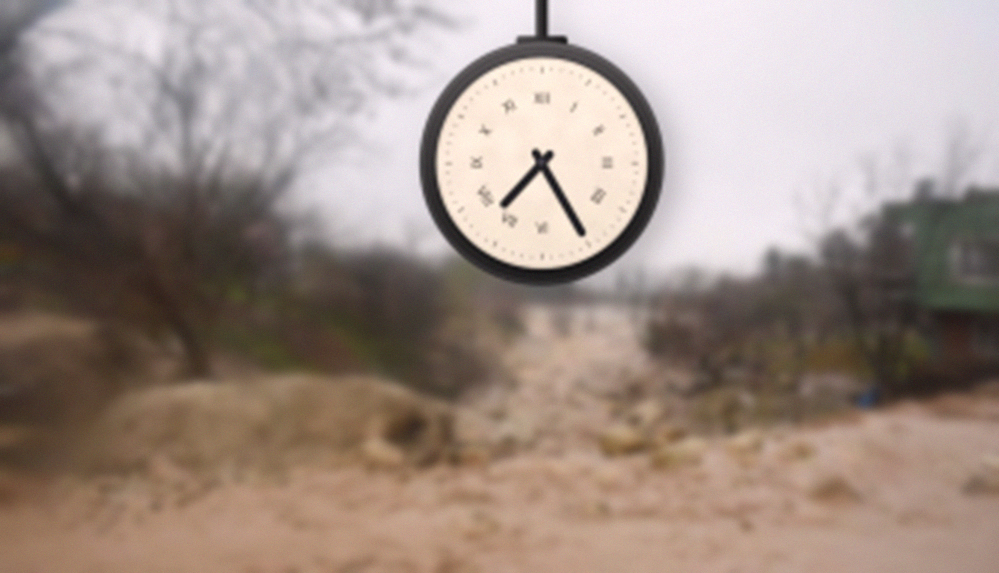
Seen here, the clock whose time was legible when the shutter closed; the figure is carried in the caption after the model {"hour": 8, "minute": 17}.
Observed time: {"hour": 7, "minute": 25}
